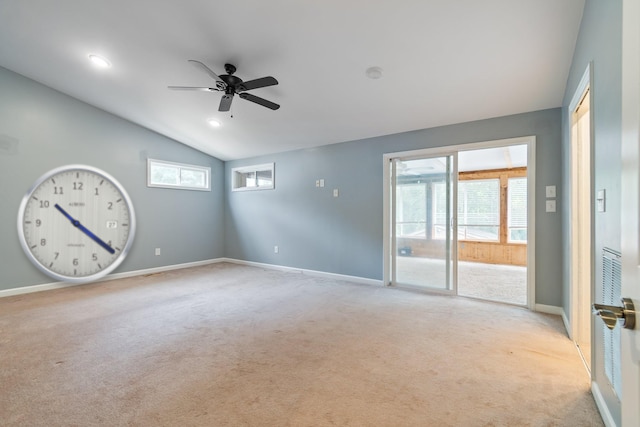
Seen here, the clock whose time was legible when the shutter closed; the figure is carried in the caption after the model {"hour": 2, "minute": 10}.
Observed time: {"hour": 10, "minute": 21}
